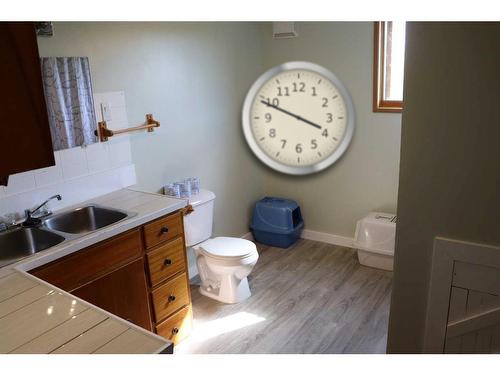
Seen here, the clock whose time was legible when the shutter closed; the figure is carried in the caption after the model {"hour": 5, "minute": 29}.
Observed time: {"hour": 3, "minute": 49}
